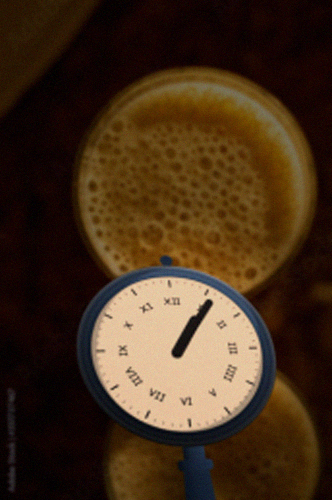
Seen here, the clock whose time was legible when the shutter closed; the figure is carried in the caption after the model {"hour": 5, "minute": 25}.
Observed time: {"hour": 1, "minute": 6}
